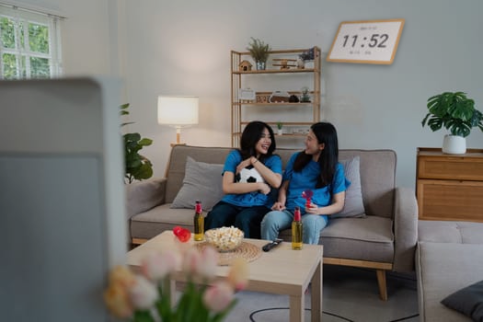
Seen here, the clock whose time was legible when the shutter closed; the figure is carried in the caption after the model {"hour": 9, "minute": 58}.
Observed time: {"hour": 11, "minute": 52}
